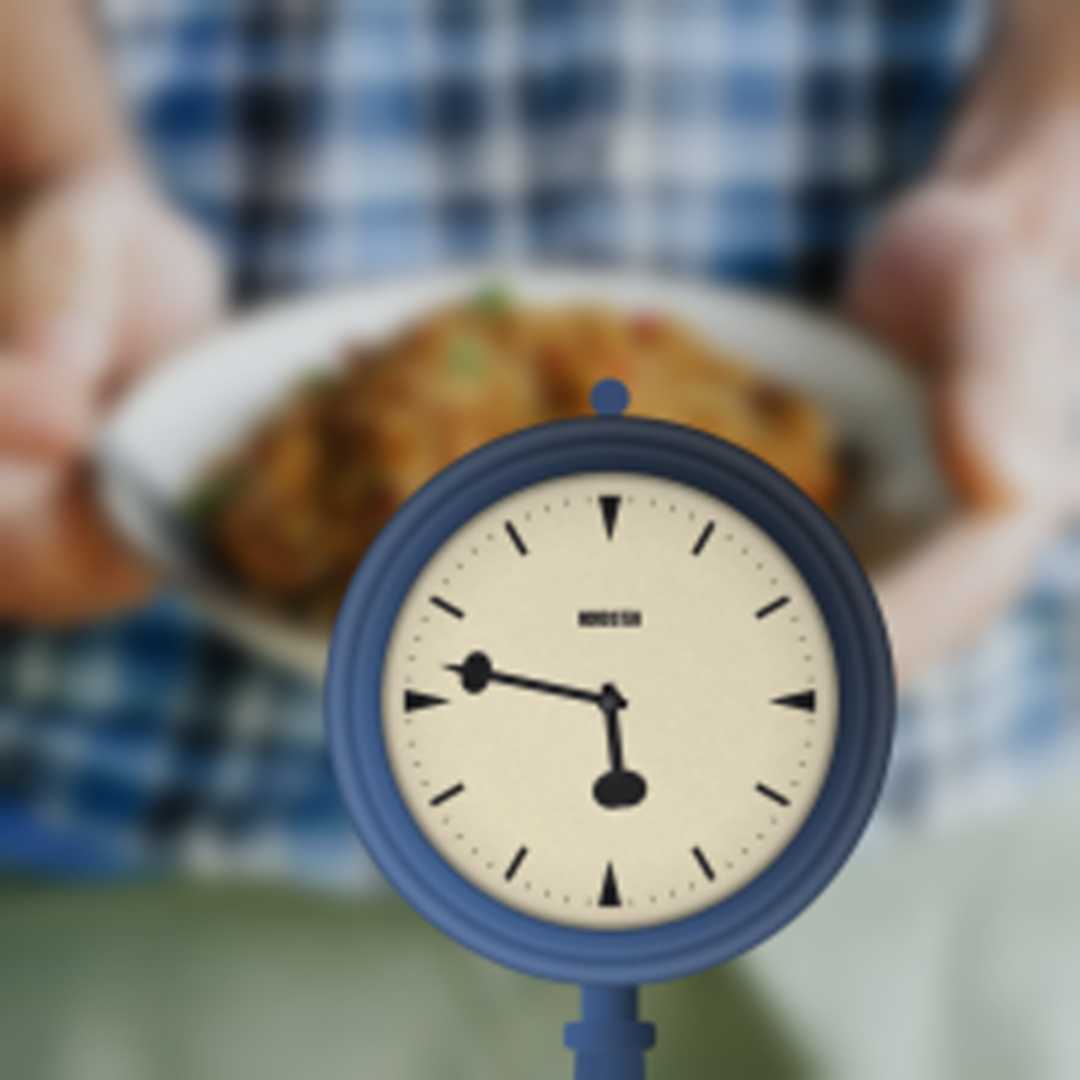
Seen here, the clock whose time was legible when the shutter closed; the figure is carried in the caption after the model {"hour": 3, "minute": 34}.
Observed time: {"hour": 5, "minute": 47}
